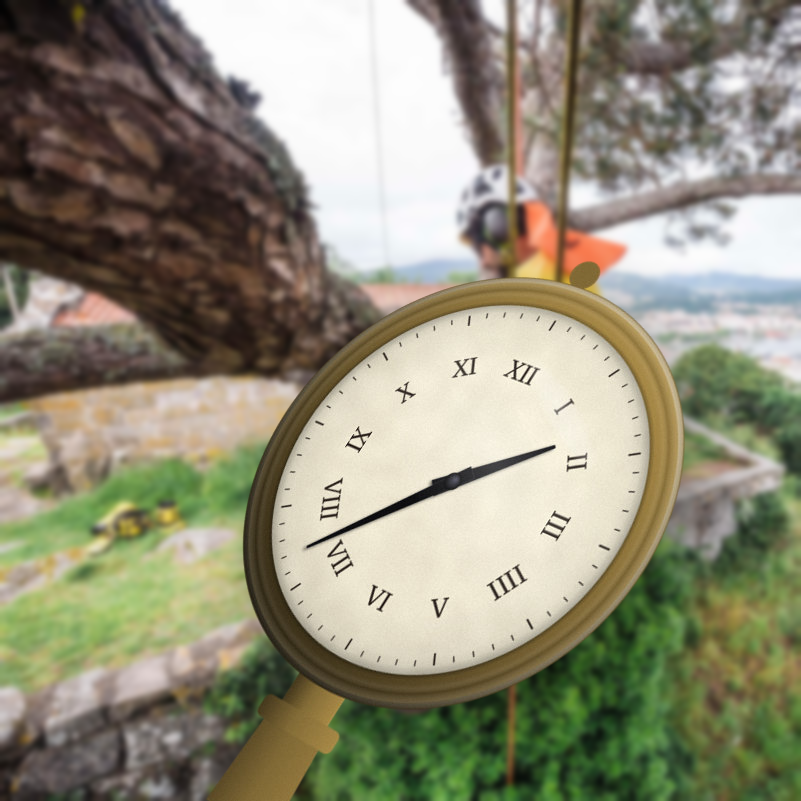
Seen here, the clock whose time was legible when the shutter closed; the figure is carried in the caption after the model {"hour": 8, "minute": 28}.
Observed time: {"hour": 1, "minute": 37}
